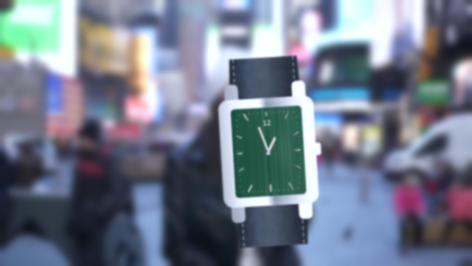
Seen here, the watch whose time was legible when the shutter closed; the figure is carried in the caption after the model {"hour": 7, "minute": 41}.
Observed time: {"hour": 12, "minute": 57}
